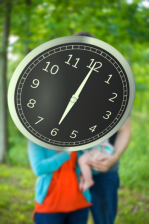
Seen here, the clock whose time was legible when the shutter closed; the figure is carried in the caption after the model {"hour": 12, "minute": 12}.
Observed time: {"hour": 6, "minute": 0}
